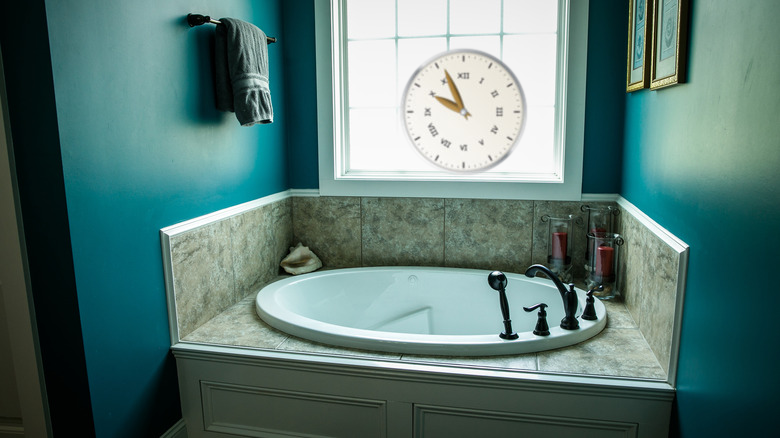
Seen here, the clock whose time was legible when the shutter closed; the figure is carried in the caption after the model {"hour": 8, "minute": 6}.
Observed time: {"hour": 9, "minute": 56}
